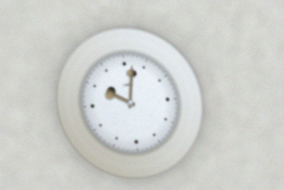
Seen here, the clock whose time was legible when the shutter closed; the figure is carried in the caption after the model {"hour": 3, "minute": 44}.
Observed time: {"hour": 10, "minute": 2}
